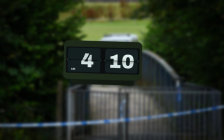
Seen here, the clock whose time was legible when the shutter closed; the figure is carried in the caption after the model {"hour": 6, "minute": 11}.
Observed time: {"hour": 4, "minute": 10}
